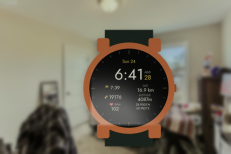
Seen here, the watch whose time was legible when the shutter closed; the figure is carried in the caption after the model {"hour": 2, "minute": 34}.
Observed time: {"hour": 6, "minute": 41}
